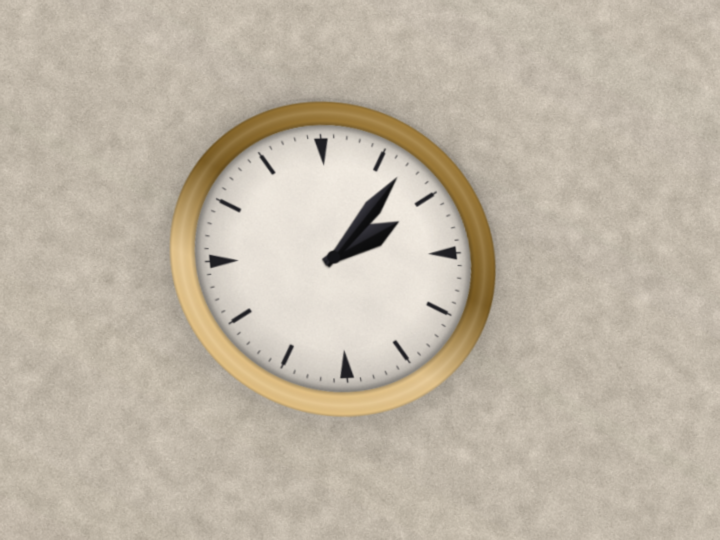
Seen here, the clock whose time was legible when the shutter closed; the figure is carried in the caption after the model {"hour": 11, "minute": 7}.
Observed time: {"hour": 2, "minute": 7}
